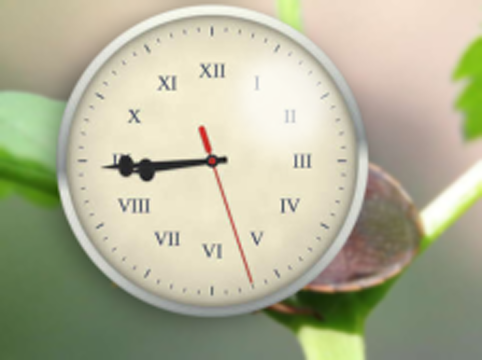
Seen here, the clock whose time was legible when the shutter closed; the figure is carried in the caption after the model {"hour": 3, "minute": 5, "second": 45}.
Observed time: {"hour": 8, "minute": 44, "second": 27}
